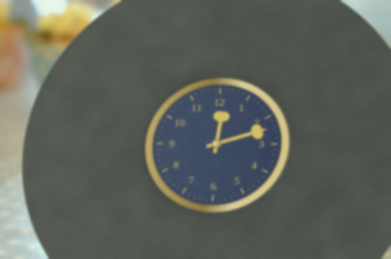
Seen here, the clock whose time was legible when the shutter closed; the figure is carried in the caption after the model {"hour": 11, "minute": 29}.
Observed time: {"hour": 12, "minute": 12}
